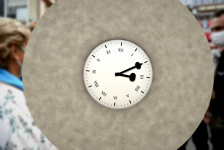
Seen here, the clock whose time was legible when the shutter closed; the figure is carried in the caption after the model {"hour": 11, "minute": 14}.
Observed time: {"hour": 3, "minute": 10}
